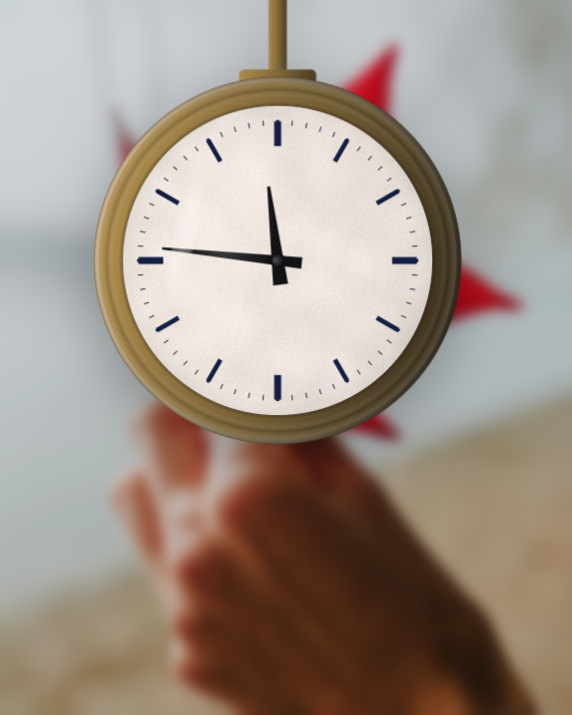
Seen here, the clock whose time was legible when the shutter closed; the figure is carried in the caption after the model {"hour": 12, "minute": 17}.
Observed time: {"hour": 11, "minute": 46}
